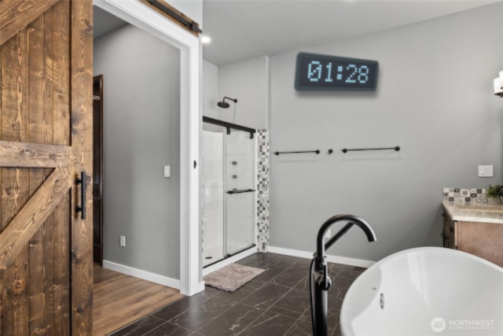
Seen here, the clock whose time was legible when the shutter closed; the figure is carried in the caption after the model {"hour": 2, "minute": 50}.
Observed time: {"hour": 1, "minute": 28}
